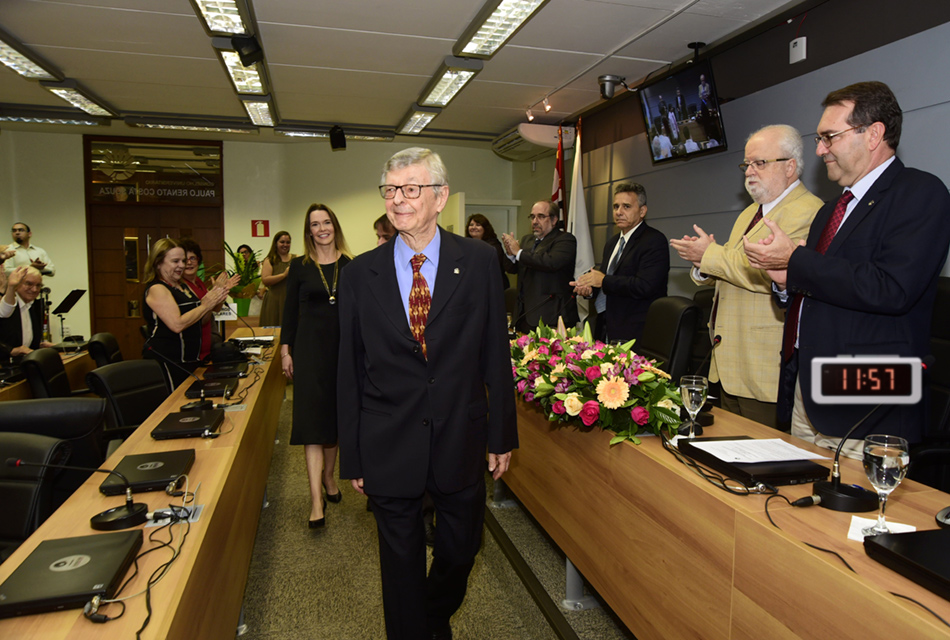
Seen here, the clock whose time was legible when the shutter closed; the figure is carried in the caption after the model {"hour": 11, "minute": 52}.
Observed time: {"hour": 11, "minute": 57}
